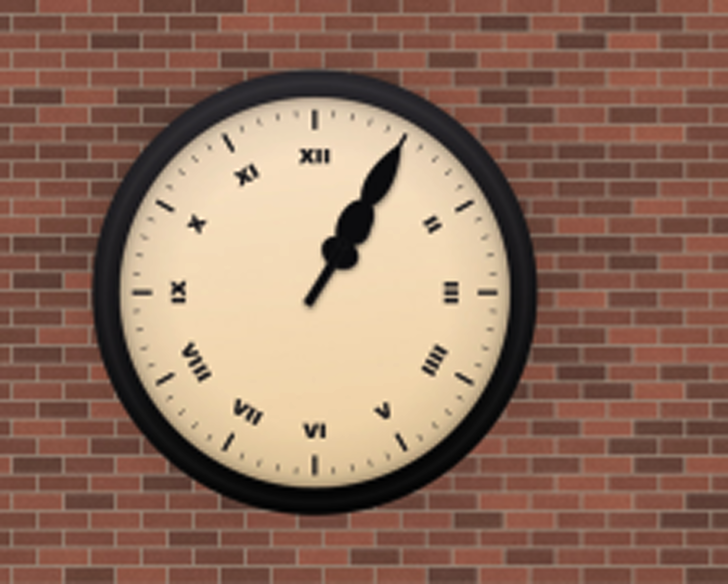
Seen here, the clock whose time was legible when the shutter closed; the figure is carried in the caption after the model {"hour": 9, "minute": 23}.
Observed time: {"hour": 1, "minute": 5}
